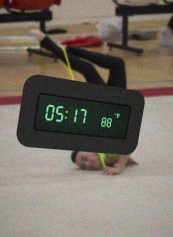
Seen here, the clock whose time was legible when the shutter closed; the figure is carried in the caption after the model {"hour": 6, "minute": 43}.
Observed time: {"hour": 5, "minute": 17}
